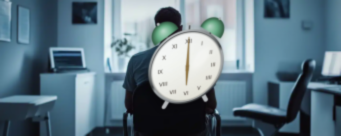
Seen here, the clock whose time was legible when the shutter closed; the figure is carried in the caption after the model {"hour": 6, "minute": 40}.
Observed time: {"hour": 6, "minute": 0}
